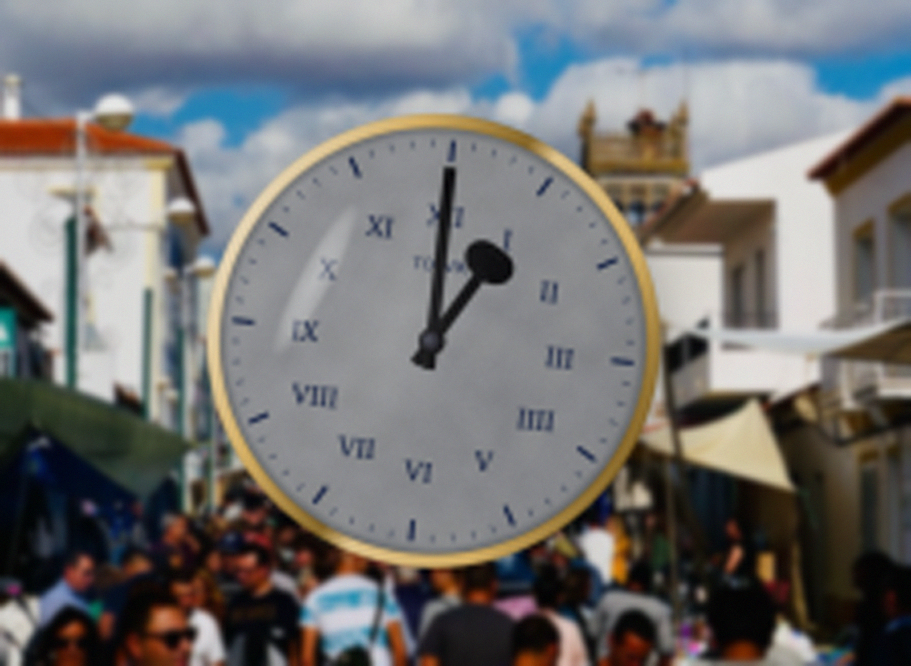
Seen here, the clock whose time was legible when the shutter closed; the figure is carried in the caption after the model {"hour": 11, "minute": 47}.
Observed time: {"hour": 1, "minute": 0}
